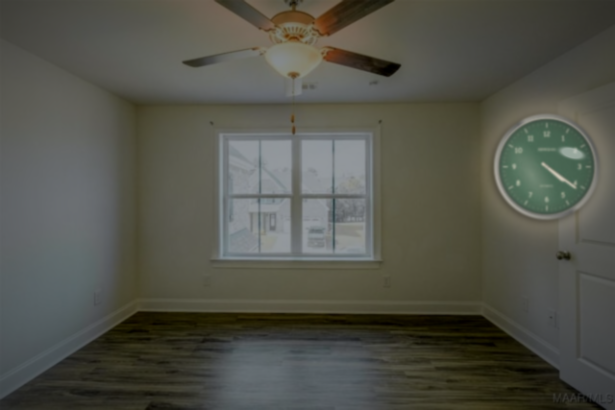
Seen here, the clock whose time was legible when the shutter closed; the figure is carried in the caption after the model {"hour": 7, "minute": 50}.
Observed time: {"hour": 4, "minute": 21}
